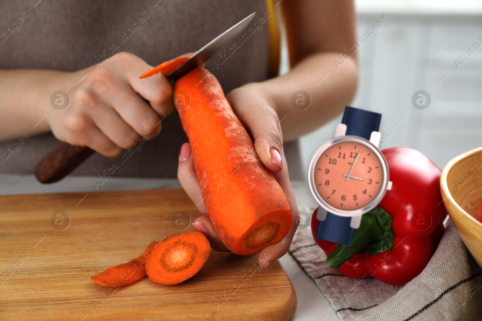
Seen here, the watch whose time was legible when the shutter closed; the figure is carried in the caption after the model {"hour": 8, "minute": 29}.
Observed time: {"hour": 3, "minute": 2}
